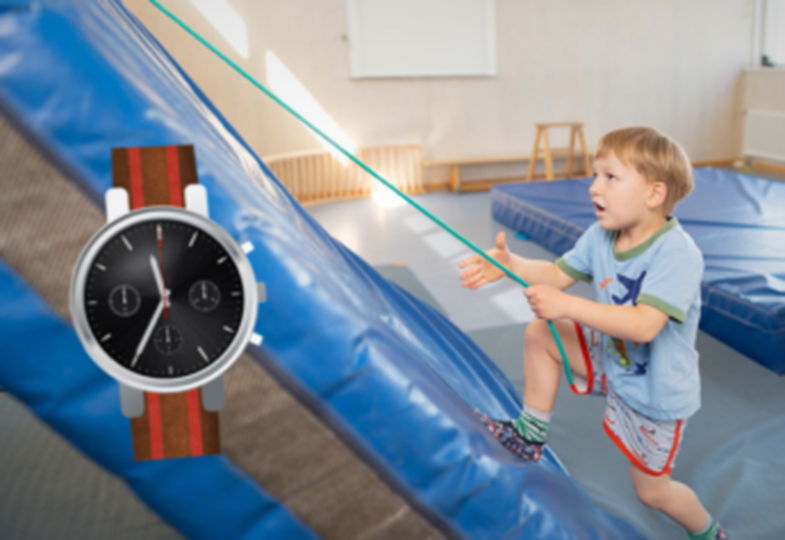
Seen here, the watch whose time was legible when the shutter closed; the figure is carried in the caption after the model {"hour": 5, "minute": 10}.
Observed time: {"hour": 11, "minute": 35}
